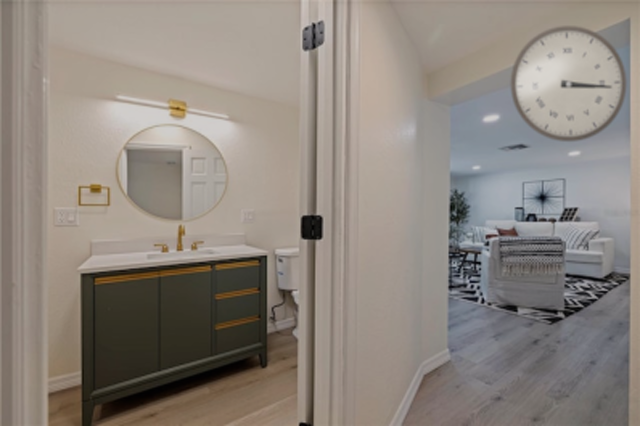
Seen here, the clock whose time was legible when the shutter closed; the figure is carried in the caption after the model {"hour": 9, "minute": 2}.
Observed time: {"hour": 3, "minute": 16}
